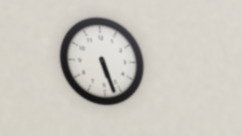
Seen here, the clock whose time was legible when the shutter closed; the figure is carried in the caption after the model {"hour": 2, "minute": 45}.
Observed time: {"hour": 5, "minute": 27}
